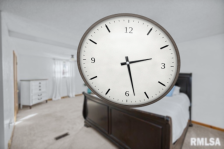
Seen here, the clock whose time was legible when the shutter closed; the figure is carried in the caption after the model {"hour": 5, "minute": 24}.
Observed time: {"hour": 2, "minute": 28}
